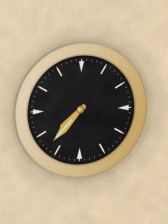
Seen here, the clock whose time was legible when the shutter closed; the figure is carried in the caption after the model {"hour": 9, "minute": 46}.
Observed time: {"hour": 7, "minute": 37}
